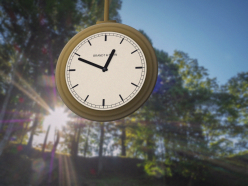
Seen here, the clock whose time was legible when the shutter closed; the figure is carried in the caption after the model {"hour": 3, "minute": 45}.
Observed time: {"hour": 12, "minute": 49}
